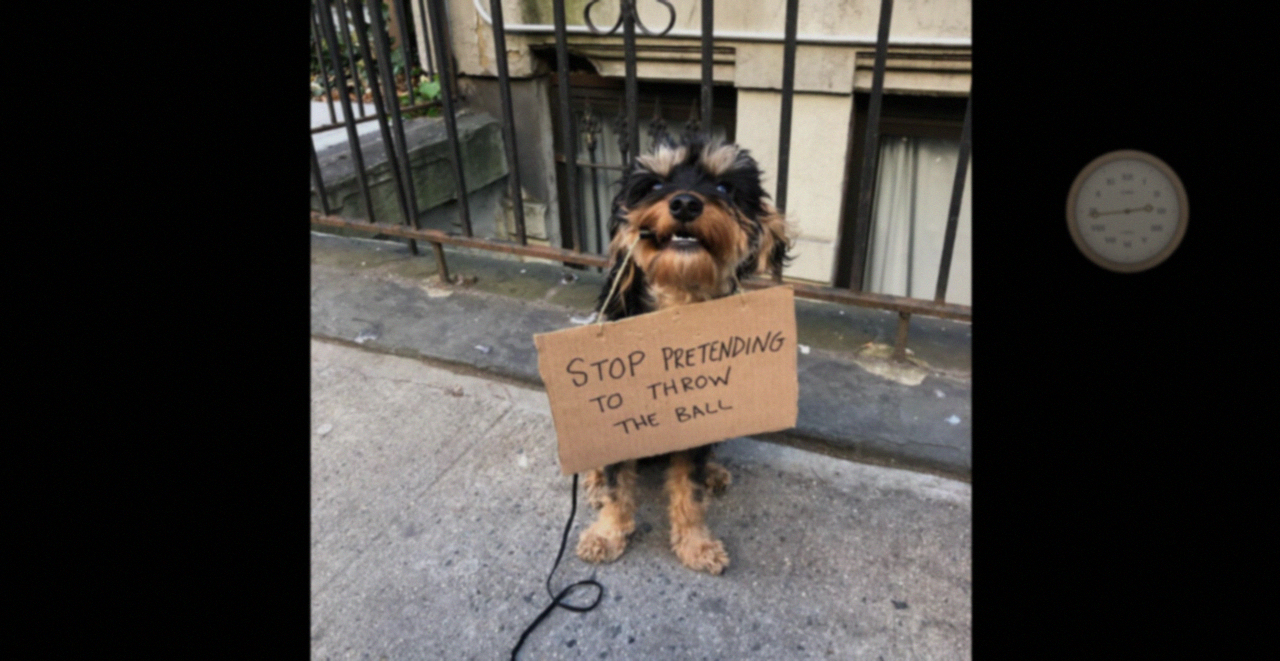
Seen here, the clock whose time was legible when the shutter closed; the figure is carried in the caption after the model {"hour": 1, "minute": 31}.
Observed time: {"hour": 2, "minute": 44}
